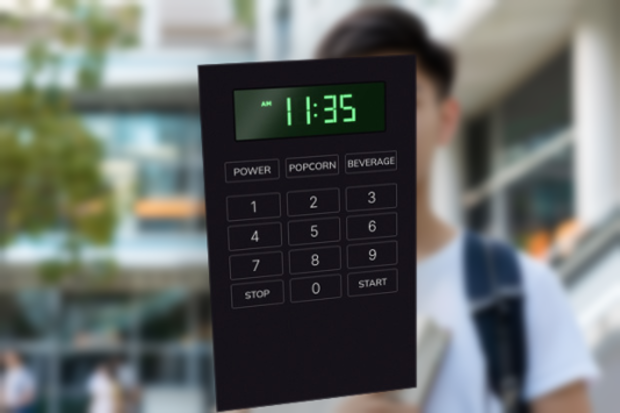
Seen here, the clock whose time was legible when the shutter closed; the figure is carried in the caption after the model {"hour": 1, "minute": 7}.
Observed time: {"hour": 11, "minute": 35}
